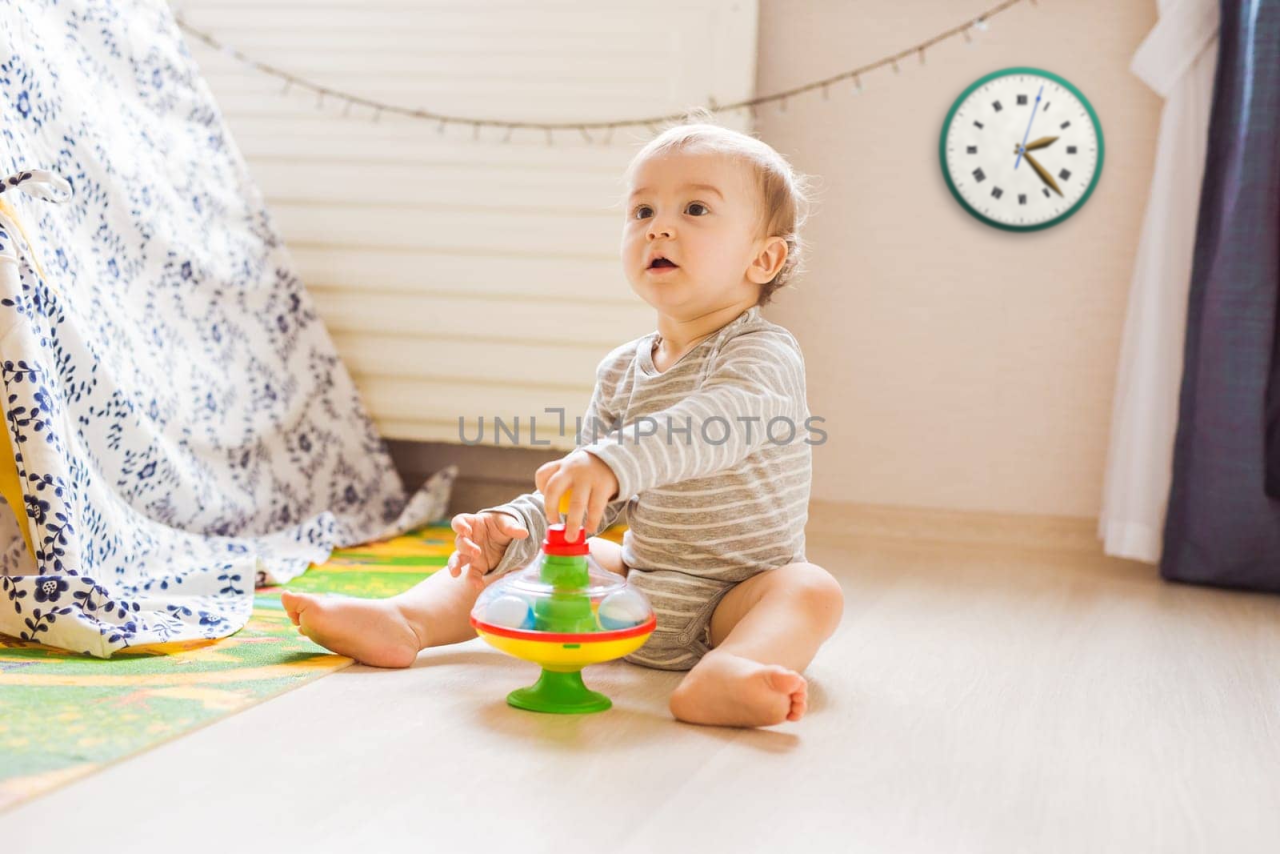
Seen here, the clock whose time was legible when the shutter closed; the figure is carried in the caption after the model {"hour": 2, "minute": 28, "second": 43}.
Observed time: {"hour": 2, "minute": 23, "second": 3}
